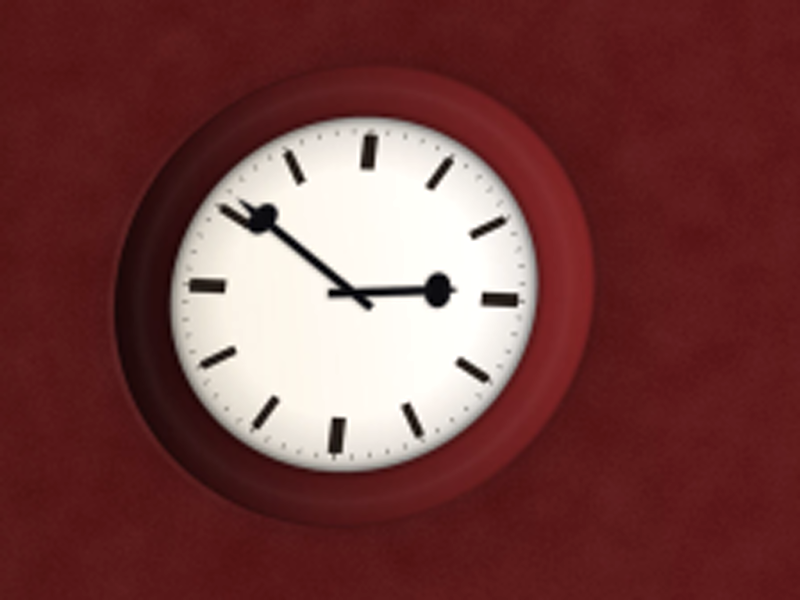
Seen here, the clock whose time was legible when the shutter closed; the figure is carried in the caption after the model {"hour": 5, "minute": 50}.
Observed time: {"hour": 2, "minute": 51}
